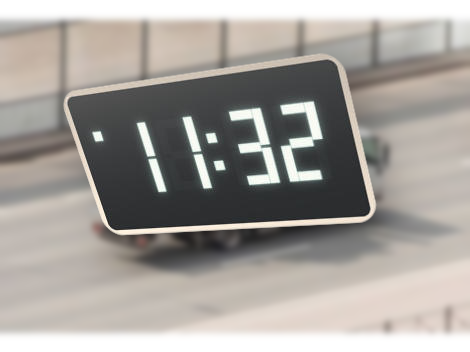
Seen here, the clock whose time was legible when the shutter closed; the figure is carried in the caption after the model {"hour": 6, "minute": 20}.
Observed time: {"hour": 11, "minute": 32}
